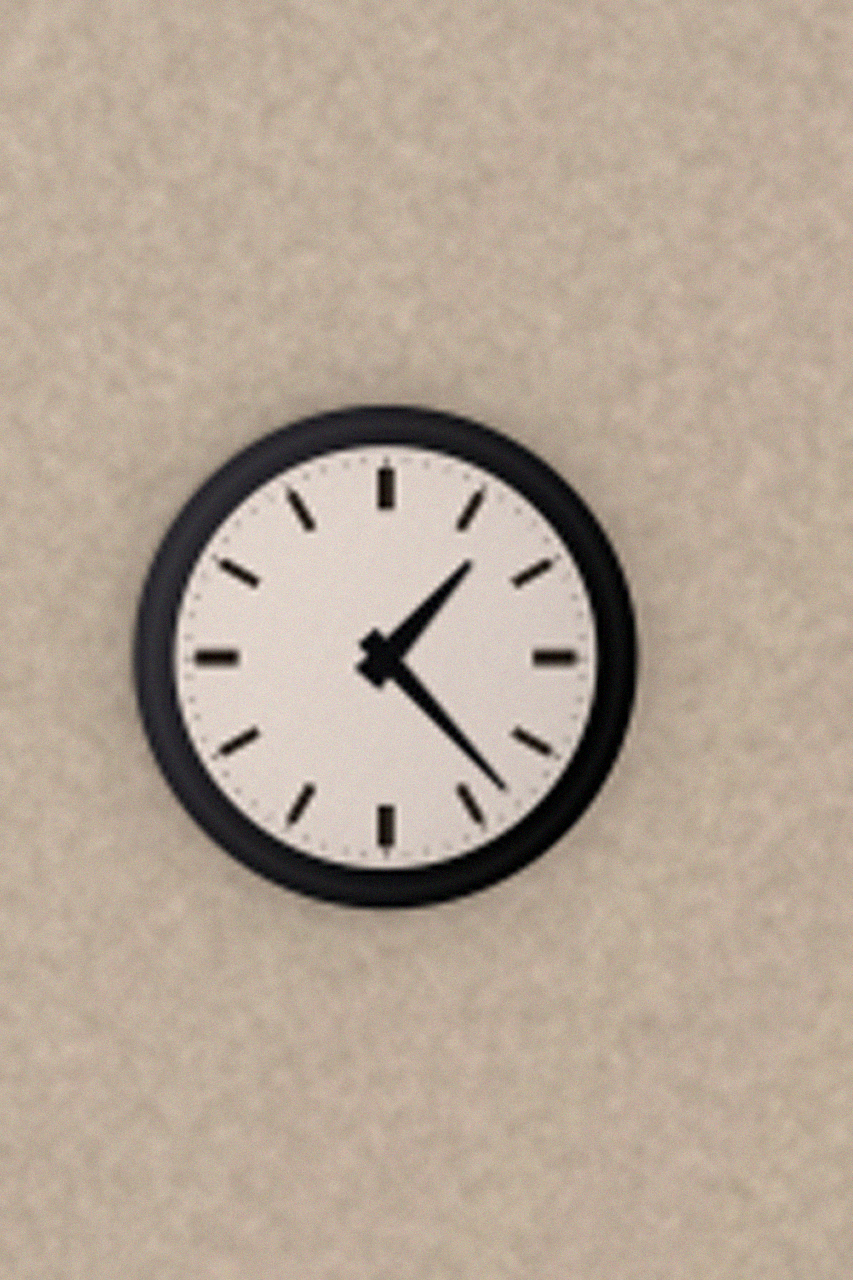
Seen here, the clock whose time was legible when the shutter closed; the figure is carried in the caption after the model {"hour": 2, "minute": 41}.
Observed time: {"hour": 1, "minute": 23}
